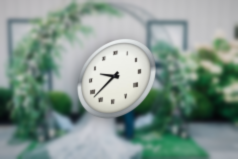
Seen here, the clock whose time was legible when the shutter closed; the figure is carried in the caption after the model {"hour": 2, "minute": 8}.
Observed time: {"hour": 9, "minute": 38}
